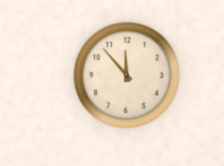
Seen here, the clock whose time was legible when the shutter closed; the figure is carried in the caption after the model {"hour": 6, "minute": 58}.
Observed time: {"hour": 11, "minute": 53}
